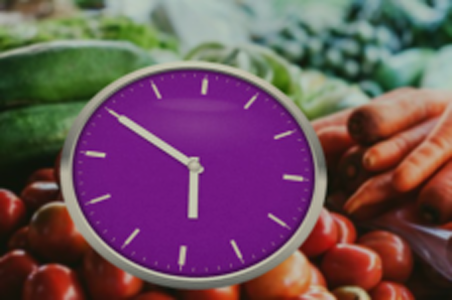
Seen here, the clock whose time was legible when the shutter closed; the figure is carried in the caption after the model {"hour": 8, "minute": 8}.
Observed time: {"hour": 5, "minute": 50}
